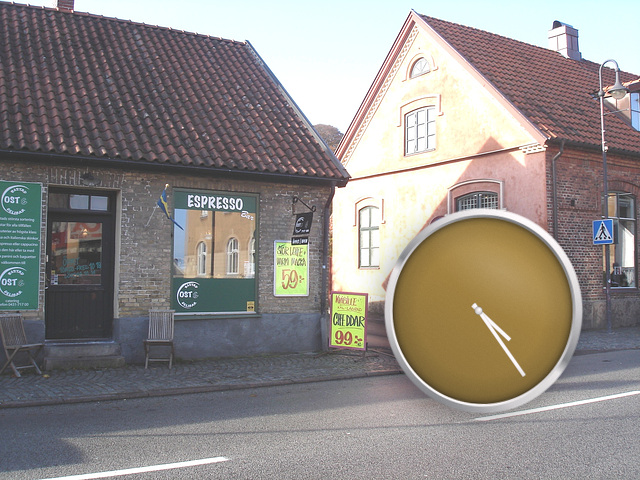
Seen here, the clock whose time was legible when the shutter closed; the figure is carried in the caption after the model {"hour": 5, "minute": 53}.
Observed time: {"hour": 4, "minute": 24}
